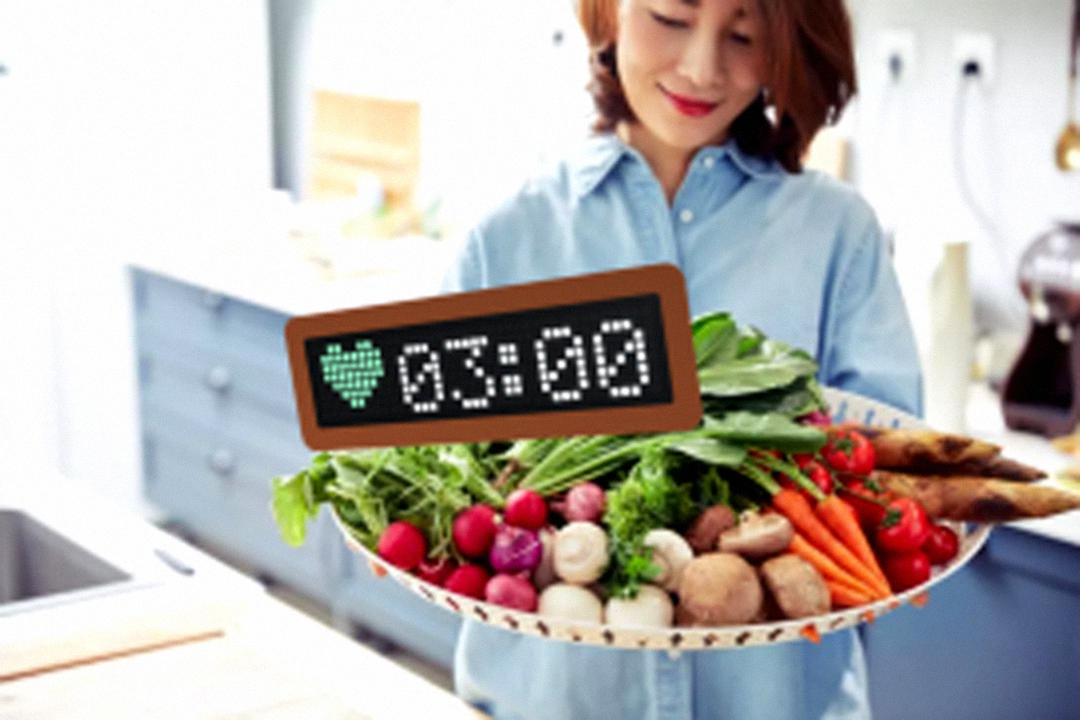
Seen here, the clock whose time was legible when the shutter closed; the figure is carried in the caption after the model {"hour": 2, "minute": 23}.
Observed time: {"hour": 3, "minute": 0}
